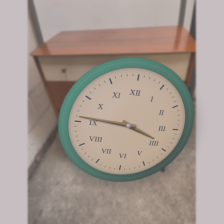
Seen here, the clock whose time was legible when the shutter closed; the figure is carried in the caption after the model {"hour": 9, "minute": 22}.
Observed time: {"hour": 3, "minute": 46}
